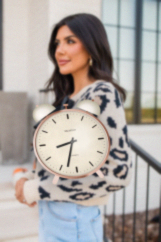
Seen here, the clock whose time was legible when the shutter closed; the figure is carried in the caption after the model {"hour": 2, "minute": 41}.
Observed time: {"hour": 8, "minute": 33}
